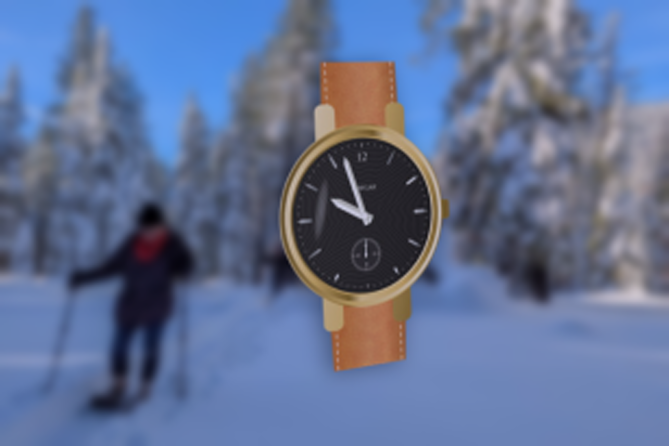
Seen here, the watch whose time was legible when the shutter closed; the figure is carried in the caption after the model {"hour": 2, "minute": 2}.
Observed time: {"hour": 9, "minute": 57}
